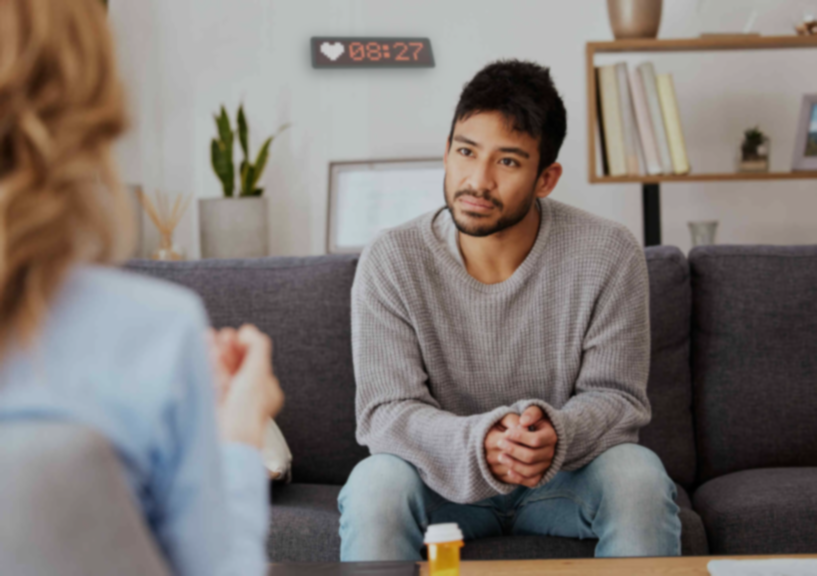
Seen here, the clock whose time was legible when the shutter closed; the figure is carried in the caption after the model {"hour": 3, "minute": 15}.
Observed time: {"hour": 8, "minute": 27}
